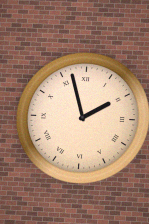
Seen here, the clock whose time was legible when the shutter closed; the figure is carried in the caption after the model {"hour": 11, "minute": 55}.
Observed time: {"hour": 1, "minute": 57}
